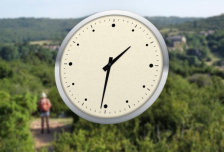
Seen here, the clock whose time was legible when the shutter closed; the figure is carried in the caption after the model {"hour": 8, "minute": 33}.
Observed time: {"hour": 1, "minute": 31}
